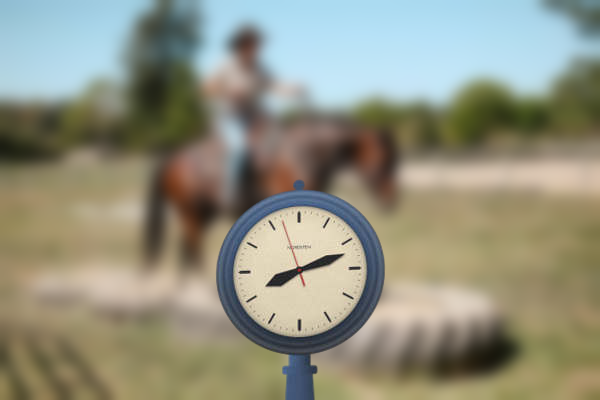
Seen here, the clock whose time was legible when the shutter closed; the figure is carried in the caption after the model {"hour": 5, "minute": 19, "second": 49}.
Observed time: {"hour": 8, "minute": 11, "second": 57}
